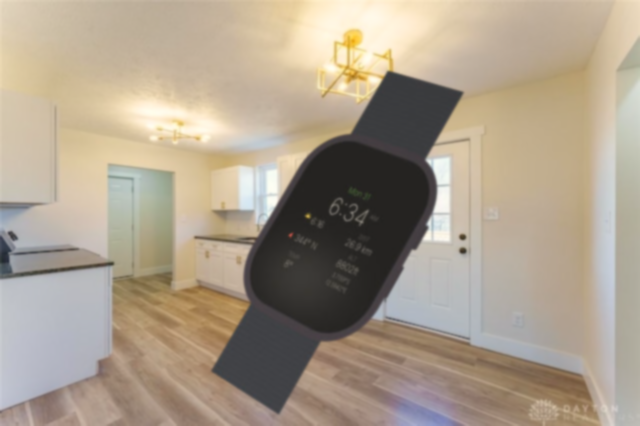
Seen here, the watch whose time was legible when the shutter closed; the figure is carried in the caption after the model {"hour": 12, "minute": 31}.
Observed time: {"hour": 6, "minute": 34}
